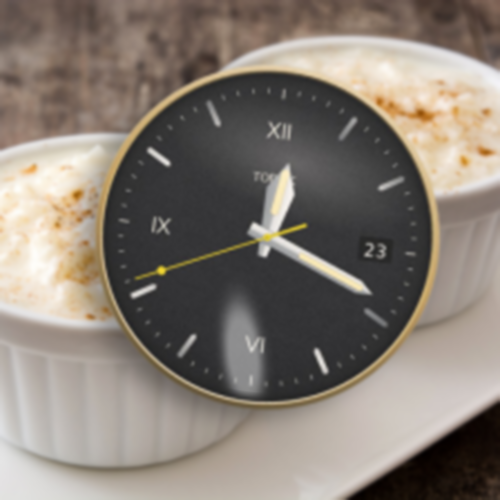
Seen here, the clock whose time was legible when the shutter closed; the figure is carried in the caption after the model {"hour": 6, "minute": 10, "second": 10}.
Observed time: {"hour": 12, "minute": 18, "second": 41}
